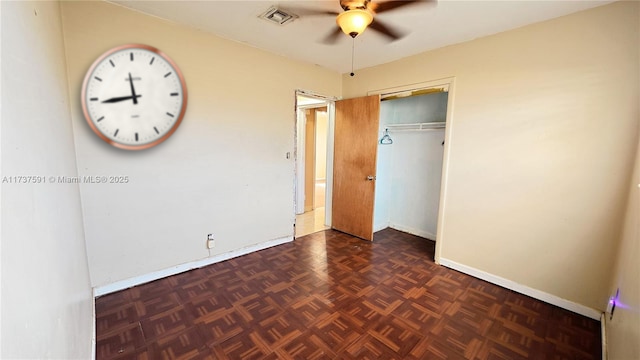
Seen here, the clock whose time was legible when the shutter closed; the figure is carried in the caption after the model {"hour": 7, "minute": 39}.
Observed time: {"hour": 11, "minute": 44}
